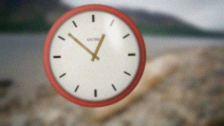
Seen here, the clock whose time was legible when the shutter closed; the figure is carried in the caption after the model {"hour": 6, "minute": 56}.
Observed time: {"hour": 12, "minute": 52}
